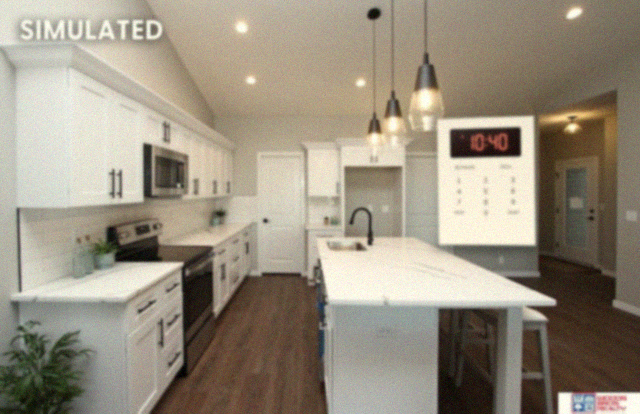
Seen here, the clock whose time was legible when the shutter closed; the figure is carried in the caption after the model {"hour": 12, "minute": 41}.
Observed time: {"hour": 10, "minute": 40}
